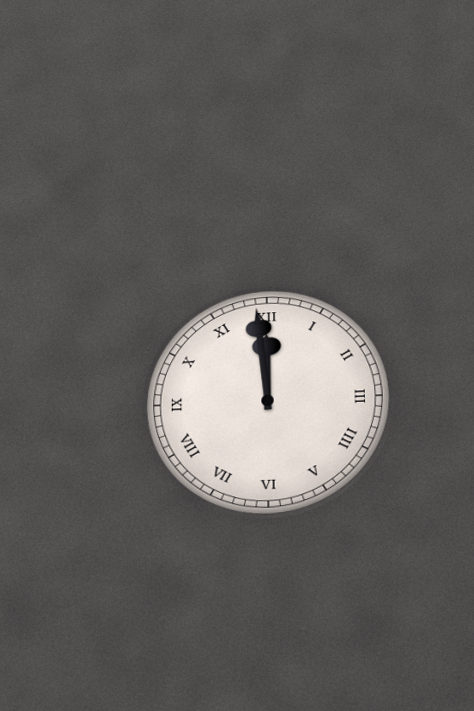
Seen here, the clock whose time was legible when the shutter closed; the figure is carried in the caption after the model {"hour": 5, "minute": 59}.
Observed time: {"hour": 11, "minute": 59}
